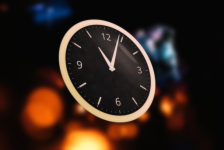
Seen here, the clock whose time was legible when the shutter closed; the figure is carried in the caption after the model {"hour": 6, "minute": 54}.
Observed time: {"hour": 11, "minute": 4}
